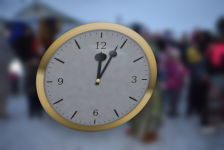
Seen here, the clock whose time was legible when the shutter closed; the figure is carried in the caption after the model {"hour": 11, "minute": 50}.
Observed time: {"hour": 12, "minute": 4}
